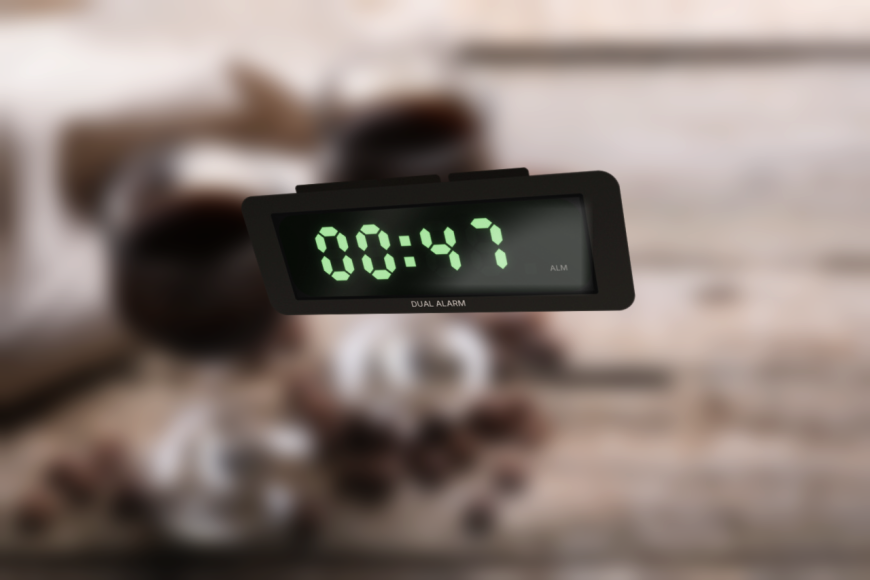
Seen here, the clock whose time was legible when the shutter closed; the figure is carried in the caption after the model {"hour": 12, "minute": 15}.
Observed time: {"hour": 0, "minute": 47}
